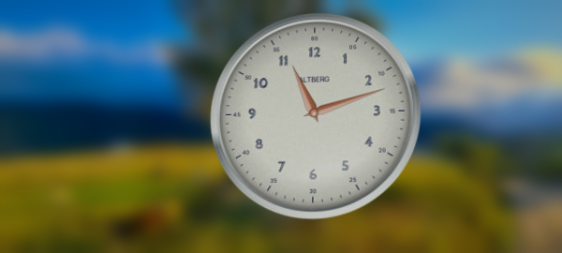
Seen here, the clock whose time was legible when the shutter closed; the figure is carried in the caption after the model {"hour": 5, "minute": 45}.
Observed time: {"hour": 11, "minute": 12}
